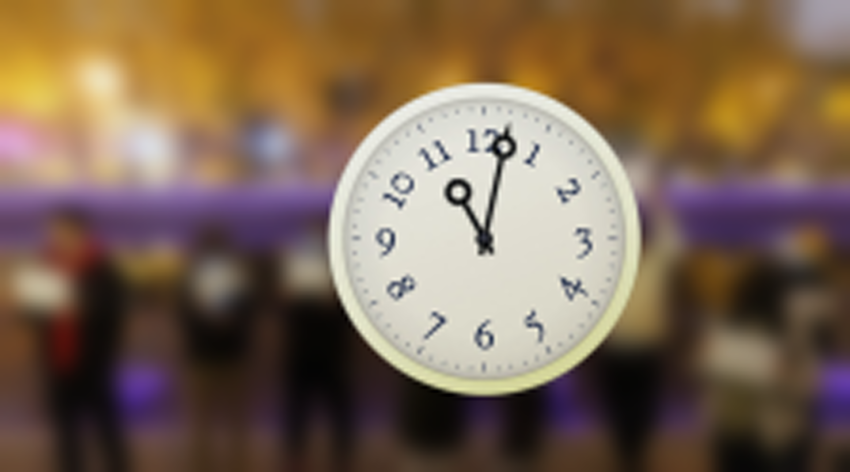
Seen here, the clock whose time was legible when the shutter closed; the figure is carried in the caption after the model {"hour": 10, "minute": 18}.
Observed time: {"hour": 11, "minute": 2}
